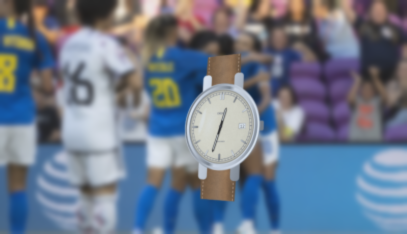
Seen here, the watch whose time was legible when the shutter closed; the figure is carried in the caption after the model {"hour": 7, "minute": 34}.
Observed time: {"hour": 12, "minute": 33}
